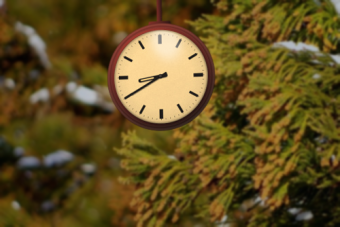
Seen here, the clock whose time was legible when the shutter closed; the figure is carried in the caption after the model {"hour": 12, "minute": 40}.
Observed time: {"hour": 8, "minute": 40}
